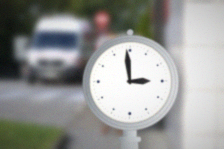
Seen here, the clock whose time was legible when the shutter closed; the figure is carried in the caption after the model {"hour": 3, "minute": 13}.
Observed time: {"hour": 2, "minute": 59}
